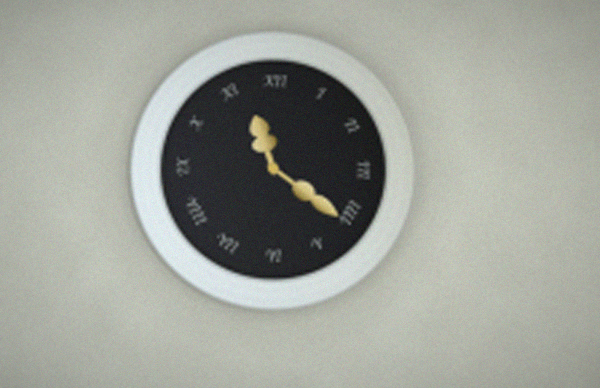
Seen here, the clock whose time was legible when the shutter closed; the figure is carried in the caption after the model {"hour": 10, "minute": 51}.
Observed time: {"hour": 11, "minute": 21}
